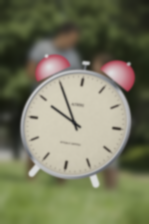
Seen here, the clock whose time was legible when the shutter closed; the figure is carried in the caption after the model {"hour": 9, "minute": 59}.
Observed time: {"hour": 9, "minute": 55}
